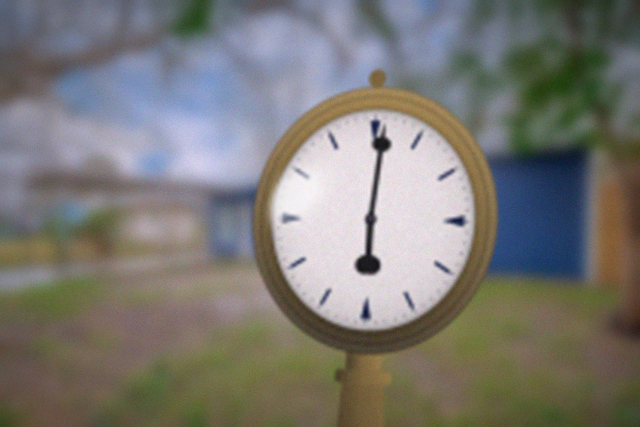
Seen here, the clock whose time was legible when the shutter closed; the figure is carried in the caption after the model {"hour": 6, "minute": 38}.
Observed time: {"hour": 6, "minute": 1}
